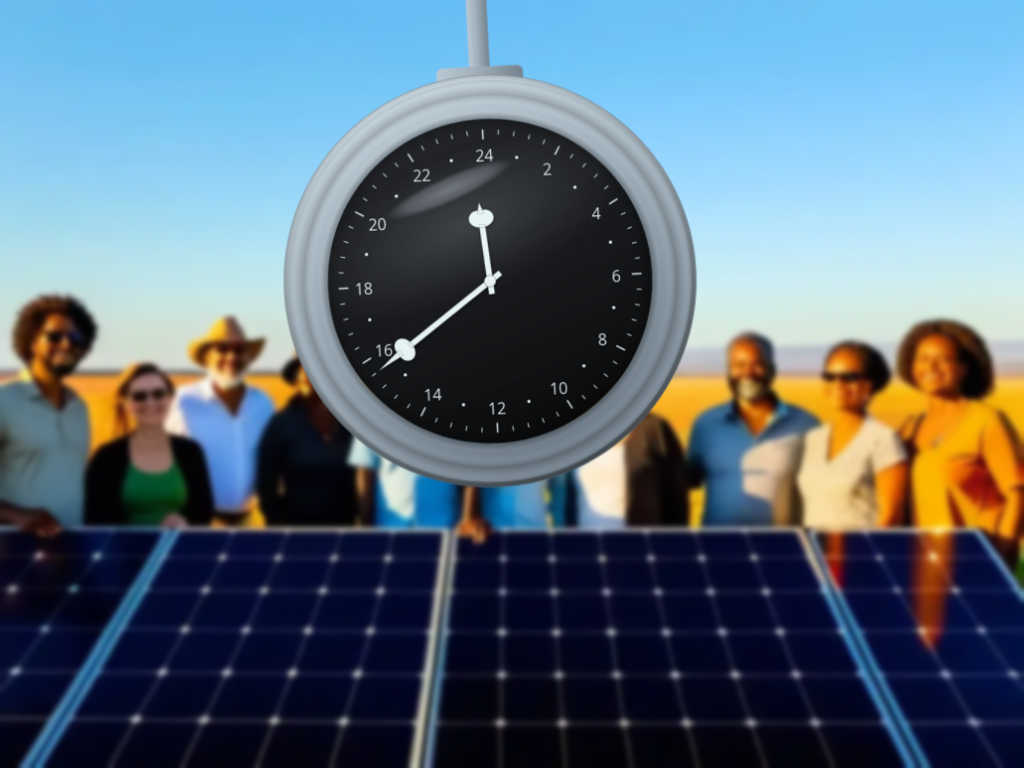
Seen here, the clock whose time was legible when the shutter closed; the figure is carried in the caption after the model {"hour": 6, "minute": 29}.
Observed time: {"hour": 23, "minute": 39}
